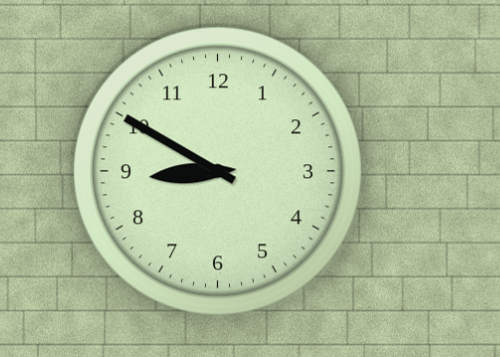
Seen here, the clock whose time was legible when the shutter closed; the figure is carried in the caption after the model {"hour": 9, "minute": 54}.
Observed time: {"hour": 8, "minute": 50}
